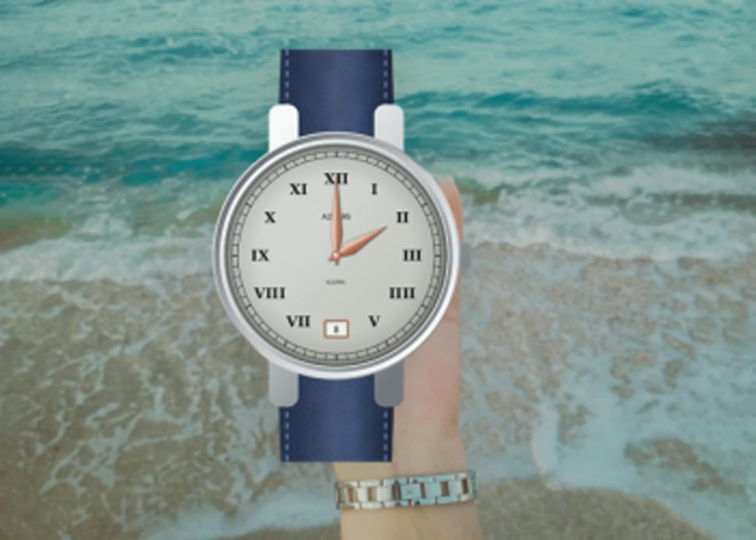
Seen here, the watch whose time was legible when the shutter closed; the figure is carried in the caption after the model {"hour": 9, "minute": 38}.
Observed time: {"hour": 2, "minute": 0}
